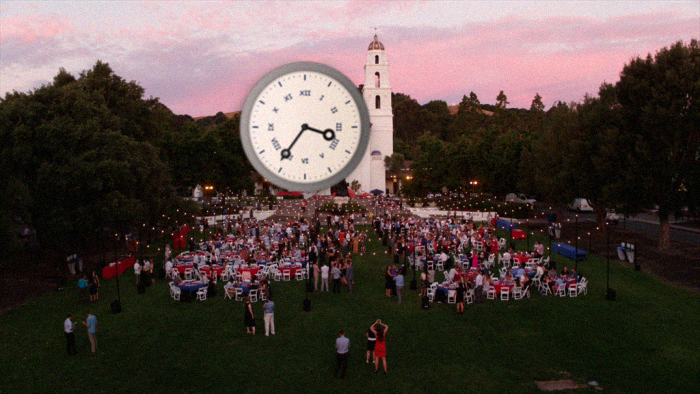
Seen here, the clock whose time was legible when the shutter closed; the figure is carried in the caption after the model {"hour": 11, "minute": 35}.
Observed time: {"hour": 3, "minute": 36}
